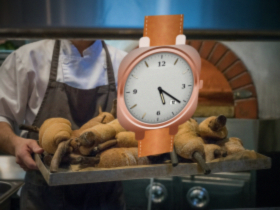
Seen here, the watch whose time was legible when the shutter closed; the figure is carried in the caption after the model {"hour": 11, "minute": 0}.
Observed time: {"hour": 5, "minute": 21}
